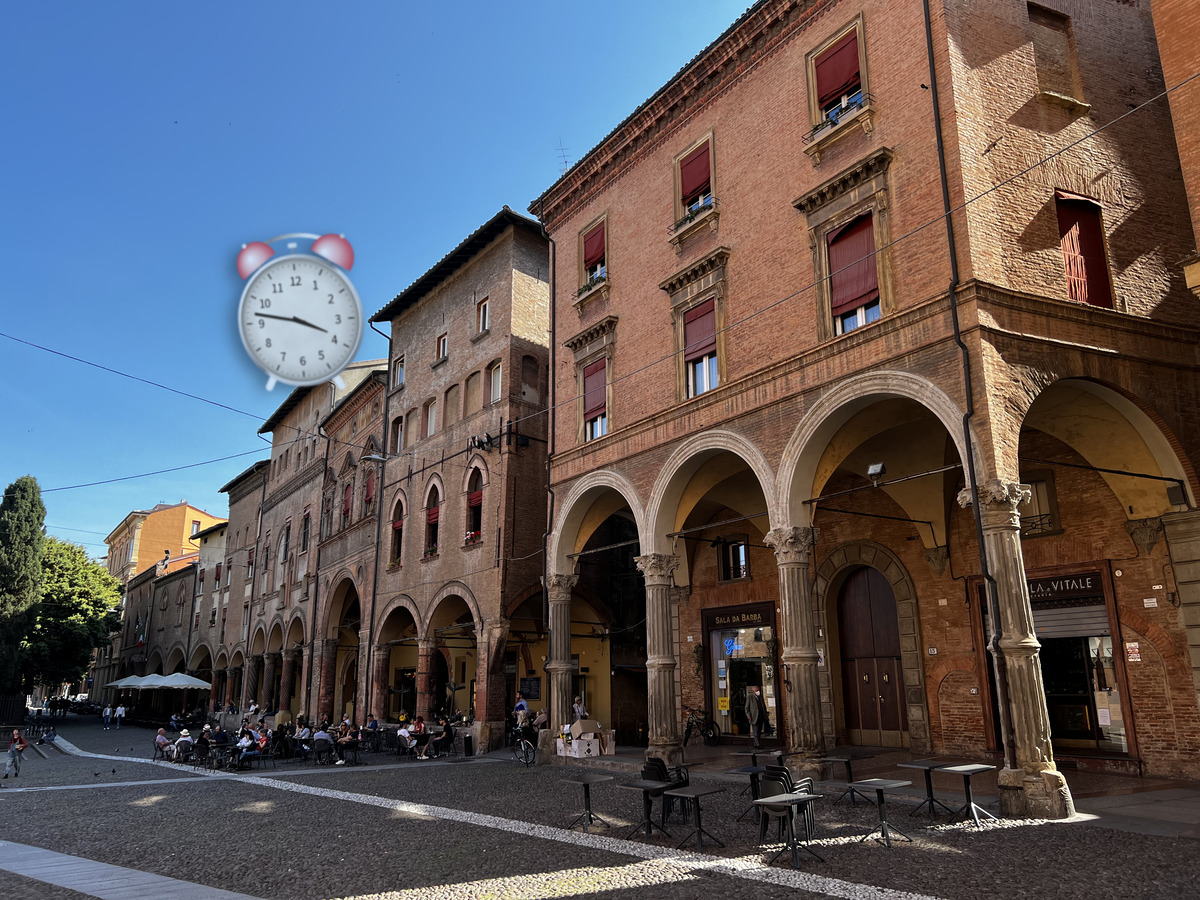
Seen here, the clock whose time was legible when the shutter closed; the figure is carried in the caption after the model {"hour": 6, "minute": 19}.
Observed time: {"hour": 3, "minute": 47}
